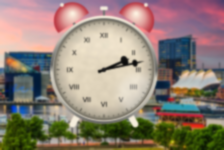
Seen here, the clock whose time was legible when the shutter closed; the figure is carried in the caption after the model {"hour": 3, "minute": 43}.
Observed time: {"hour": 2, "minute": 13}
